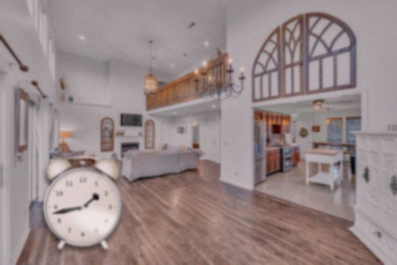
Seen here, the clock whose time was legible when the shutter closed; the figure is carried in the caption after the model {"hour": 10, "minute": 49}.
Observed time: {"hour": 1, "minute": 43}
